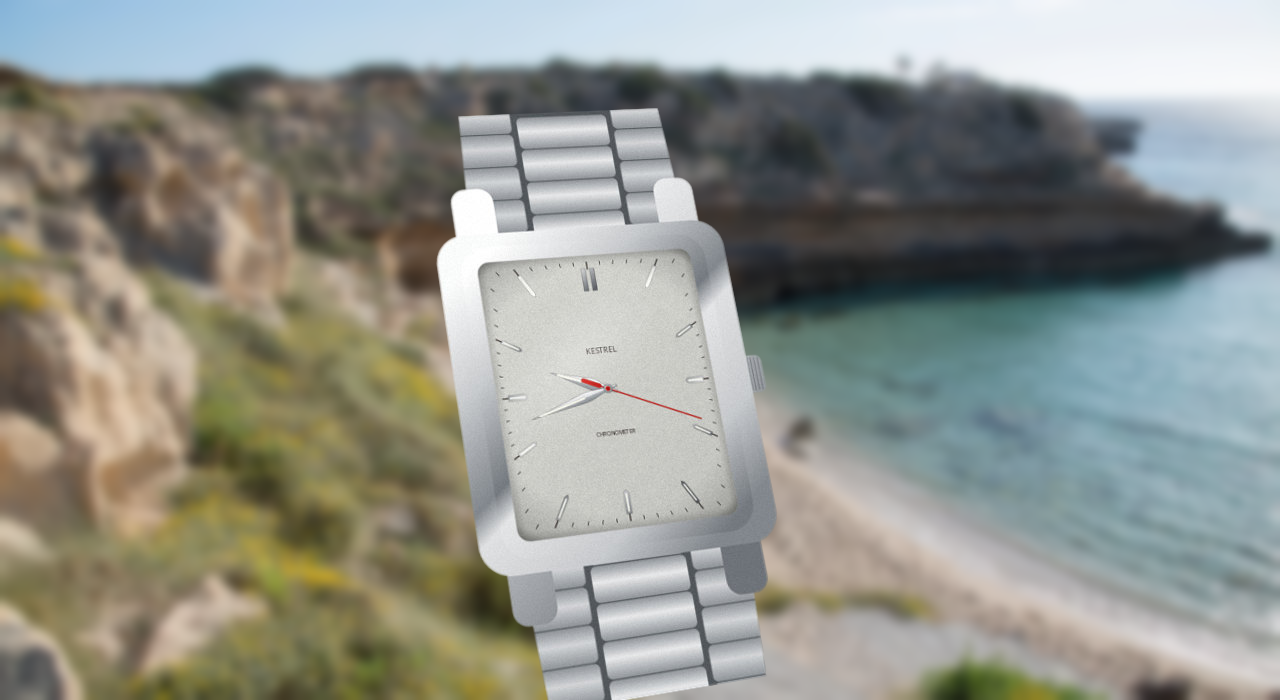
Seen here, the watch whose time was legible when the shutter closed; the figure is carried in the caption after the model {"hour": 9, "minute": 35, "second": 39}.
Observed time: {"hour": 9, "minute": 42, "second": 19}
